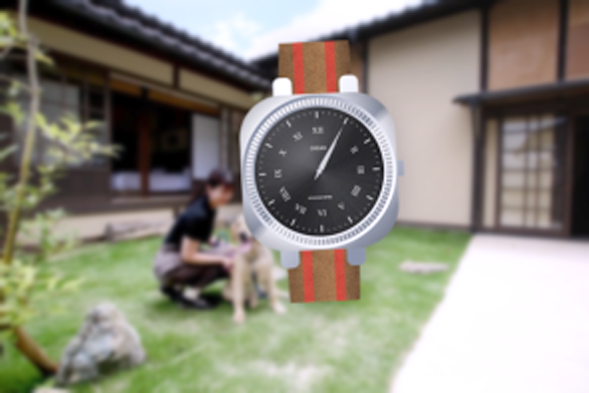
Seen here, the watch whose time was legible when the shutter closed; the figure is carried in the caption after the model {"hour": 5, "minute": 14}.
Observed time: {"hour": 1, "minute": 5}
